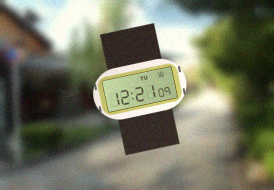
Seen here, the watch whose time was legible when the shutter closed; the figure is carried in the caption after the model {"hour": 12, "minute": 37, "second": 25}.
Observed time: {"hour": 12, "minute": 21, "second": 9}
